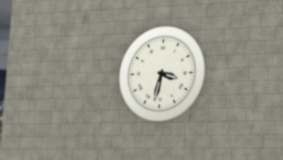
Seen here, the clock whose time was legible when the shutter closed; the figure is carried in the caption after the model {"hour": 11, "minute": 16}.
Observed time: {"hour": 3, "minute": 32}
